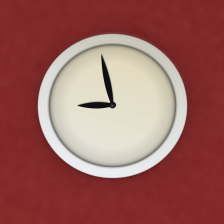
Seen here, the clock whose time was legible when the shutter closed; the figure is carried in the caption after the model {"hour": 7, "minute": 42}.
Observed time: {"hour": 8, "minute": 58}
